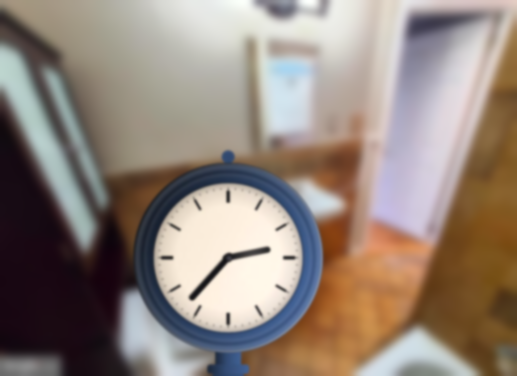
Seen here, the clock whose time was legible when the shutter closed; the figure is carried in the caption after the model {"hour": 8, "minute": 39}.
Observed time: {"hour": 2, "minute": 37}
